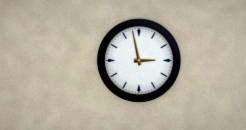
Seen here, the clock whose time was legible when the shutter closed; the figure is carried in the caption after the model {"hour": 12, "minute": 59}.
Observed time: {"hour": 2, "minute": 58}
